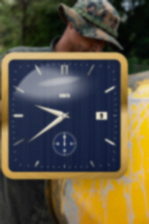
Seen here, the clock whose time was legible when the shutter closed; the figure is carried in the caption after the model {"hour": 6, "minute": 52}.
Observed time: {"hour": 9, "minute": 39}
